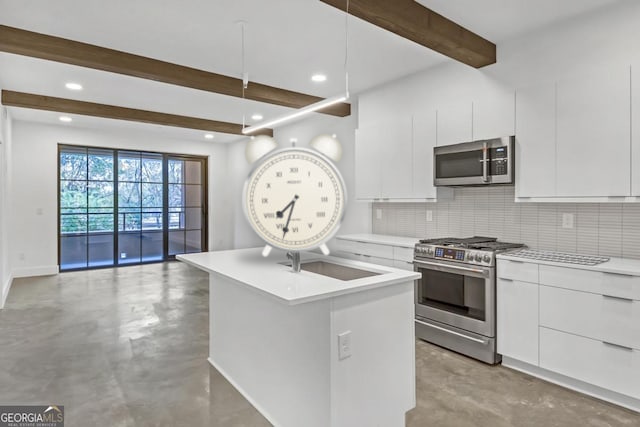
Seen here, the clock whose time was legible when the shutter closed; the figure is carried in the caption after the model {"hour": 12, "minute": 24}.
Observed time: {"hour": 7, "minute": 33}
